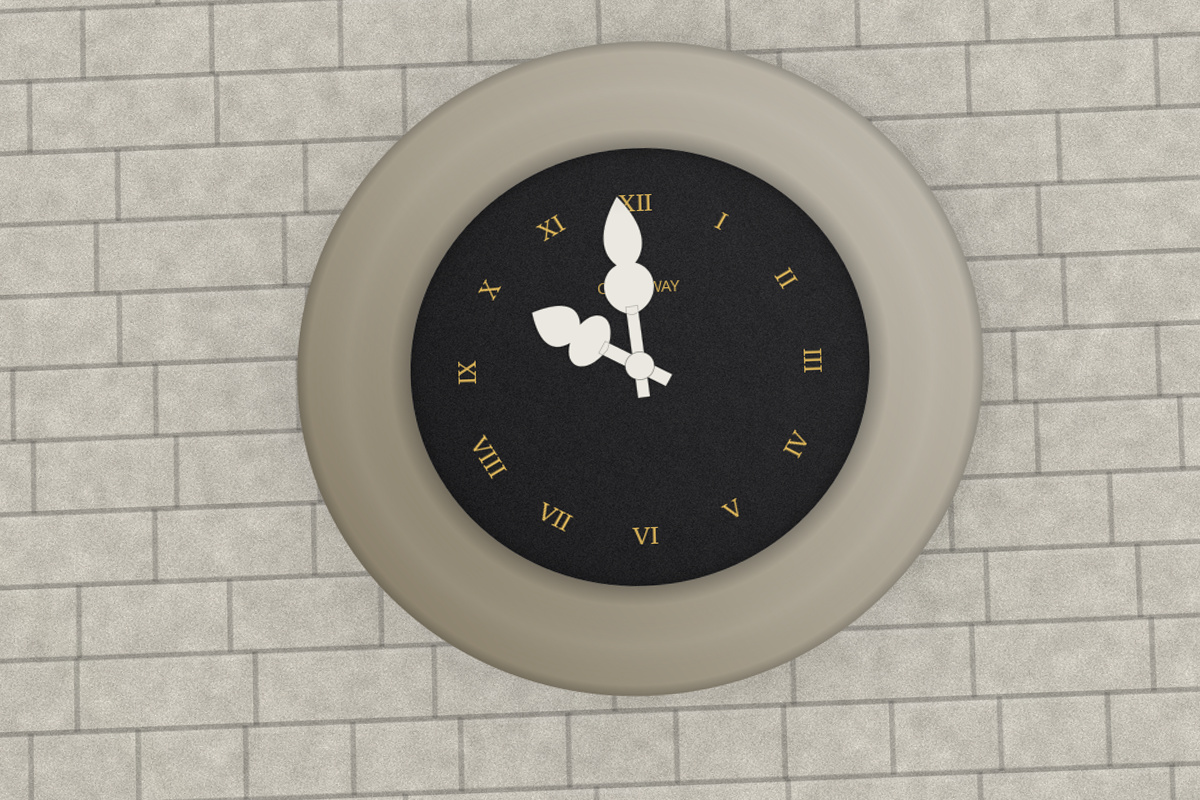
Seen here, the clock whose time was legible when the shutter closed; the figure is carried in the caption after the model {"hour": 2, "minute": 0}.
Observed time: {"hour": 9, "minute": 59}
